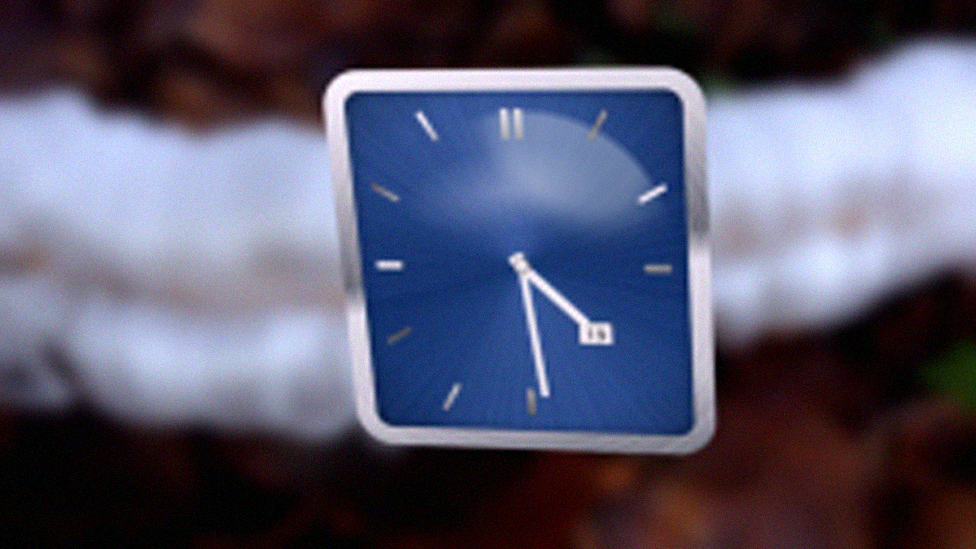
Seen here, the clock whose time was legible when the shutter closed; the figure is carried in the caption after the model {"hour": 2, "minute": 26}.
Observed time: {"hour": 4, "minute": 29}
